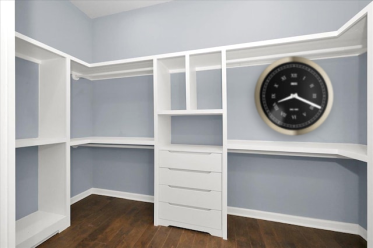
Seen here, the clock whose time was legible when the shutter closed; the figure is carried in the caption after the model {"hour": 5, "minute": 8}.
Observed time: {"hour": 8, "minute": 19}
